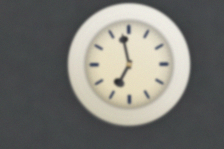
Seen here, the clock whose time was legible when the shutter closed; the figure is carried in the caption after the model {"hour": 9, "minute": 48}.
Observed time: {"hour": 6, "minute": 58}
